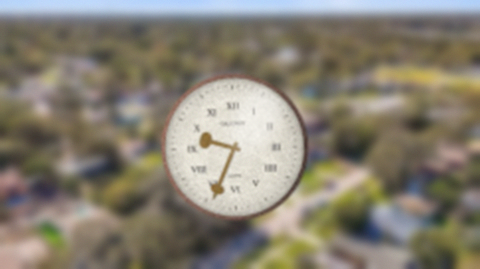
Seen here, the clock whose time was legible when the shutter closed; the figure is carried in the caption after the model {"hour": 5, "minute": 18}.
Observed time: {"hour": 9, "minute": 34}
